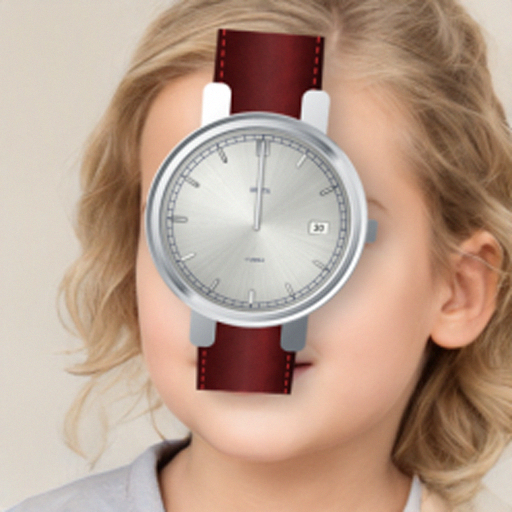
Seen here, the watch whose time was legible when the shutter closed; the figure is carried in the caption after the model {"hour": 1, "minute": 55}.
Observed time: {"hour": 12, "minute": 0}
